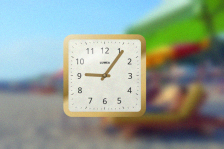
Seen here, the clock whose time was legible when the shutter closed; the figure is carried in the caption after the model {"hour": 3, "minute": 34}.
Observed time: {"hour": 9, "minute": 6}
